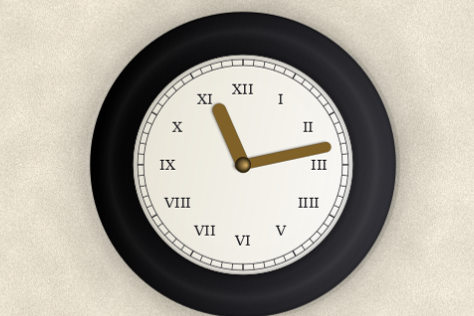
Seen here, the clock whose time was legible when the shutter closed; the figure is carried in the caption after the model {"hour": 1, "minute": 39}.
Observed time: {"hour": 11, "minute": 13}
